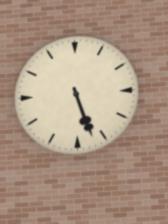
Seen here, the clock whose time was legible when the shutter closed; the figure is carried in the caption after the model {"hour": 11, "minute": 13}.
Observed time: {"hour": 5, "minute": 27}
